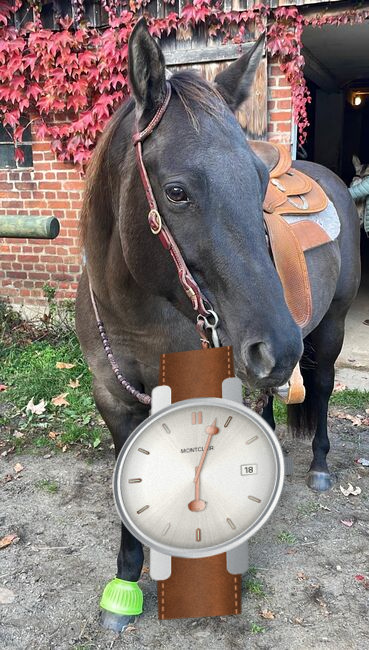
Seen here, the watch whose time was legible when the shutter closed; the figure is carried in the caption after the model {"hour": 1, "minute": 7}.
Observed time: {"hour": 6, "minute": 3}
